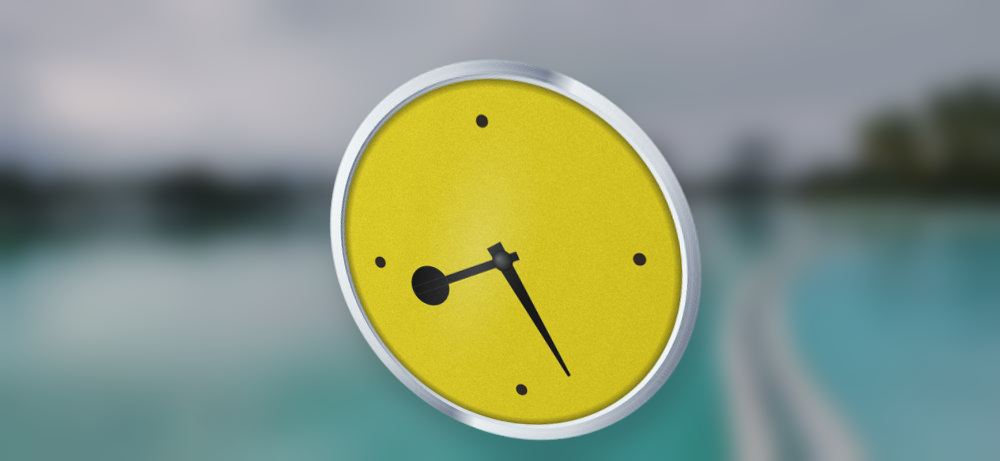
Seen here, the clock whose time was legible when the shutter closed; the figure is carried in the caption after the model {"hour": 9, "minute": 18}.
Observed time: {"hour": 8, "minute": 26}
